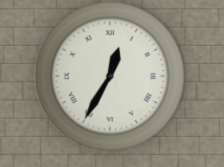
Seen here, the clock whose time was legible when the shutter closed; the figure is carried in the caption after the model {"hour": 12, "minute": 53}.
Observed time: {"hour": 12, "minute": 35}
